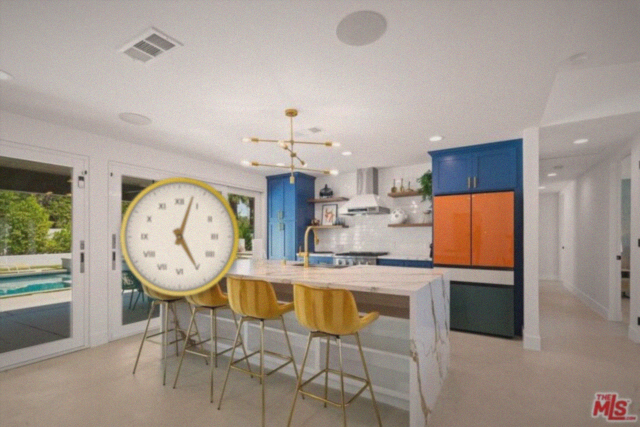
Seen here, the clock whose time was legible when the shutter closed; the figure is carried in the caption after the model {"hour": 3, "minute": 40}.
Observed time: {"hour": 5, "minute": 3}
